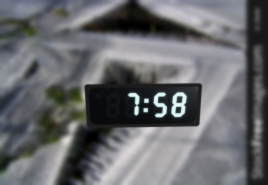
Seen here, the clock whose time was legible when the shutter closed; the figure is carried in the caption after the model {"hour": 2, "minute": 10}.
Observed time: {"hour": 7, "minute": 58}
